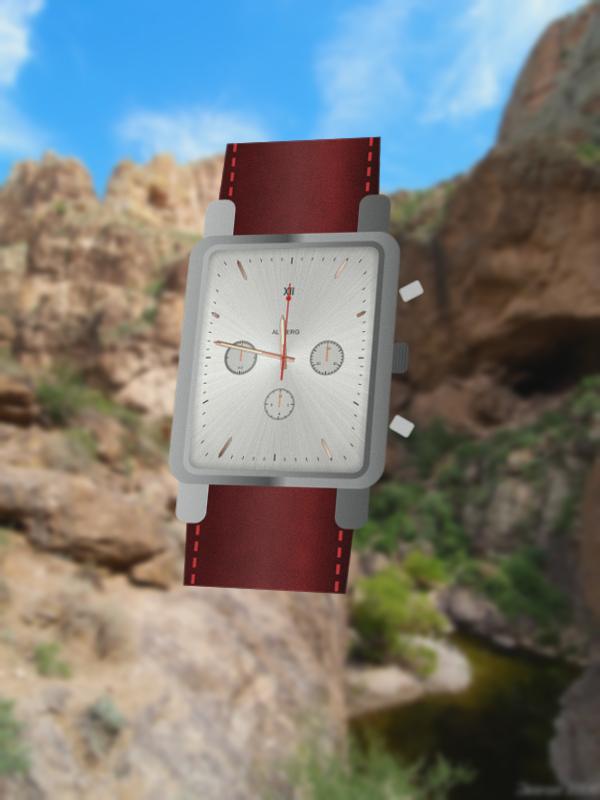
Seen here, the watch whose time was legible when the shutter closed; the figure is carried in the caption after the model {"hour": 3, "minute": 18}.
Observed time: {"hour": 11, "minute": 47}
